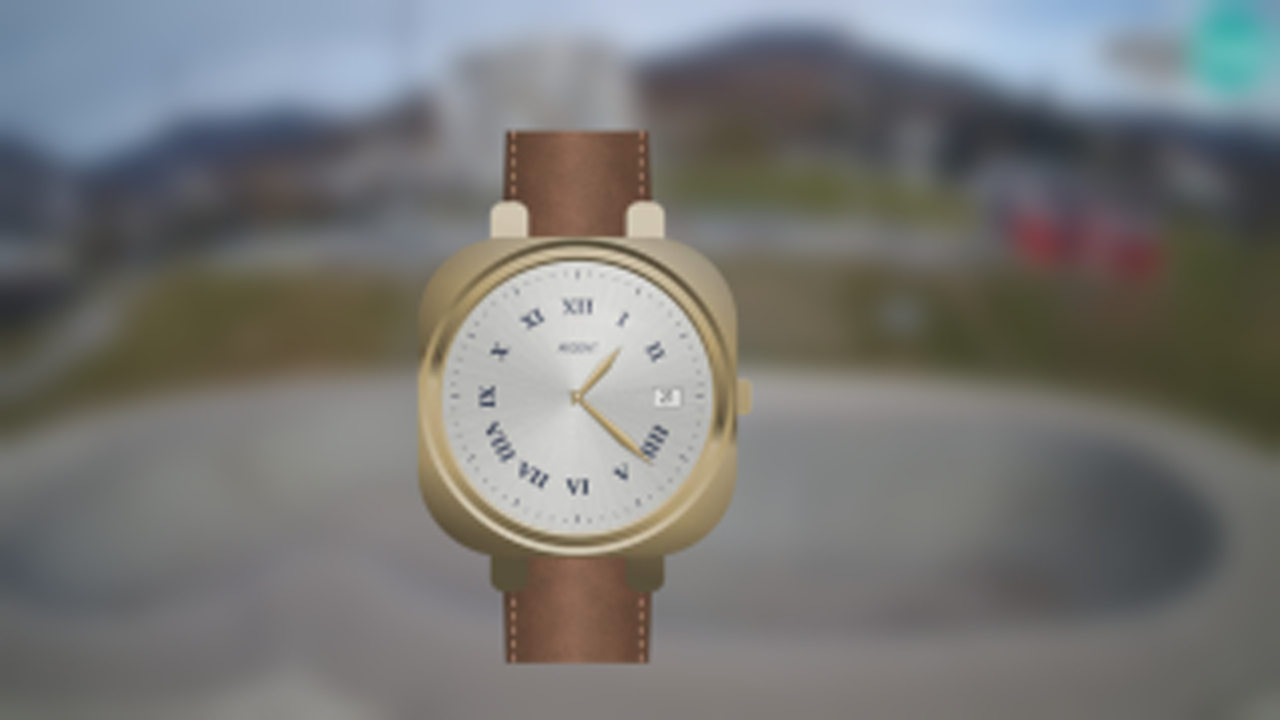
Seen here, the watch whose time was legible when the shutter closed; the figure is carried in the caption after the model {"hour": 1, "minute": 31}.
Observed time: {"hour": 1, "minute": 22}
